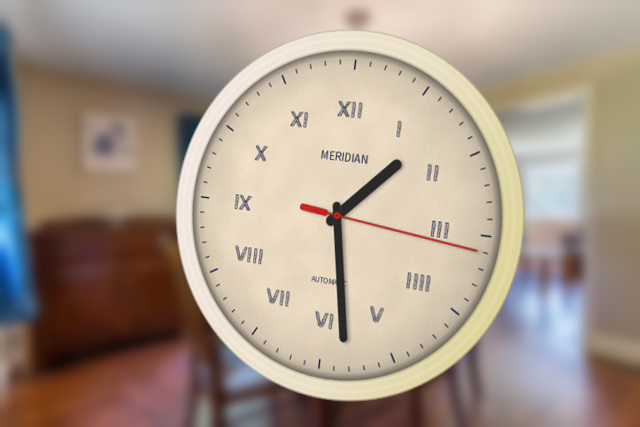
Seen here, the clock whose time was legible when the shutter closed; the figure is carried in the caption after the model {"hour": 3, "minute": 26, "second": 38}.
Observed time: {"hour": 1, "minute": 28, "second": 16}
